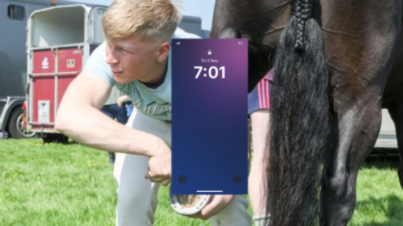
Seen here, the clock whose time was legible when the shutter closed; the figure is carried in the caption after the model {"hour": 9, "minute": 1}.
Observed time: {"hour": 7, "minute": 1}
